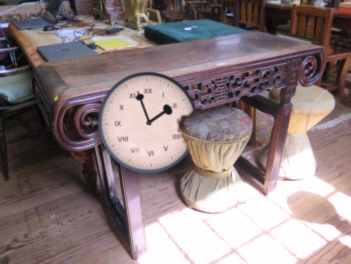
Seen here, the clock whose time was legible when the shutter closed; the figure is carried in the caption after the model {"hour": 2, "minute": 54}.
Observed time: {"hour": 1, "minute": 57}
